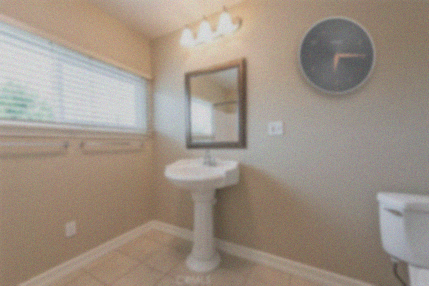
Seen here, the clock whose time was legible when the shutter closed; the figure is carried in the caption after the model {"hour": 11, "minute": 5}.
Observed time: {"hour": 6, "minute": 15}
